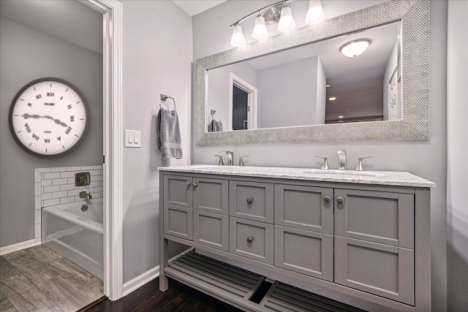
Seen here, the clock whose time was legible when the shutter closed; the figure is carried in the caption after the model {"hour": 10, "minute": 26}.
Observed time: {"hour": 3, "minute": 45}
